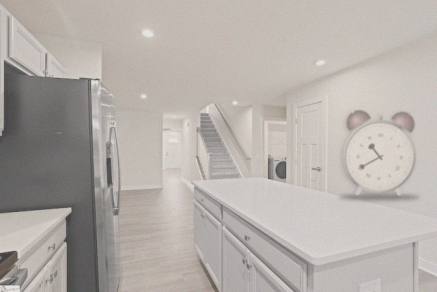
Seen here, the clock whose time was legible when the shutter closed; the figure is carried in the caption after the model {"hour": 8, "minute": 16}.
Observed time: {"hour": 10, "minute": 40}
